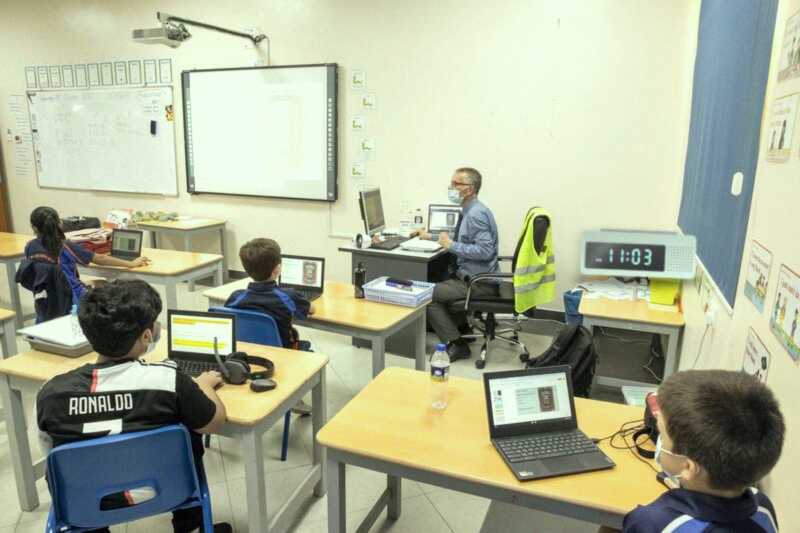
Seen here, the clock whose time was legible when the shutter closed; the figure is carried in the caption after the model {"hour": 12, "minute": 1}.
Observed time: {"hour": 11, "minute": 3}
